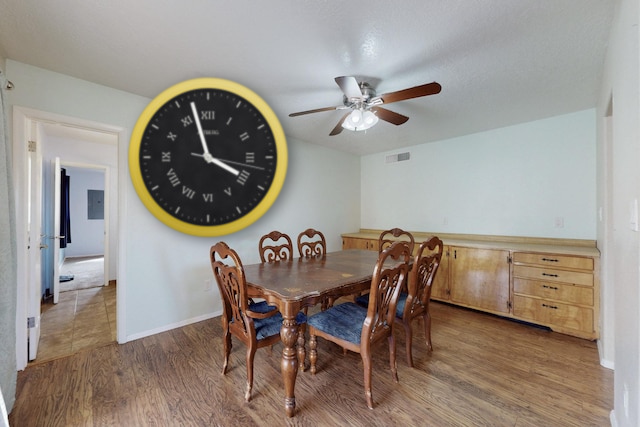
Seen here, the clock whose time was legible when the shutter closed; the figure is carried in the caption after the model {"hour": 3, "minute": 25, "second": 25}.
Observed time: {"hour": 3, "minute": 57, "second": 17}
